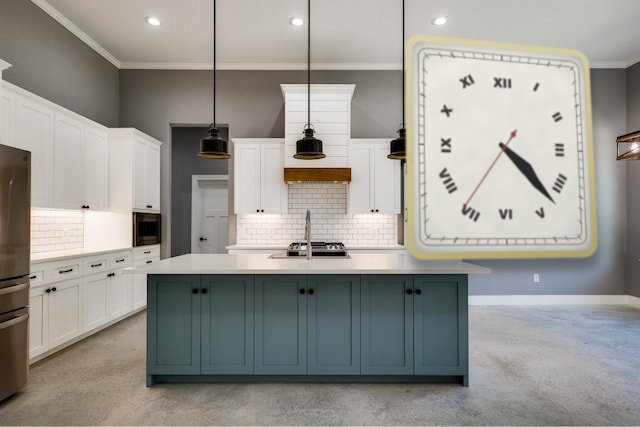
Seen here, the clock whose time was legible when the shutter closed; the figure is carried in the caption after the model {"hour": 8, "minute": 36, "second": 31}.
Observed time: {"hour": 4, "minute": 22, "second": 36}
